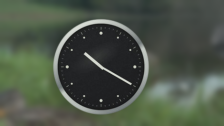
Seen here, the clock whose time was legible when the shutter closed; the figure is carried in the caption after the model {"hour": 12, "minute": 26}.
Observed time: {"hour": 10, "minute": 20}
